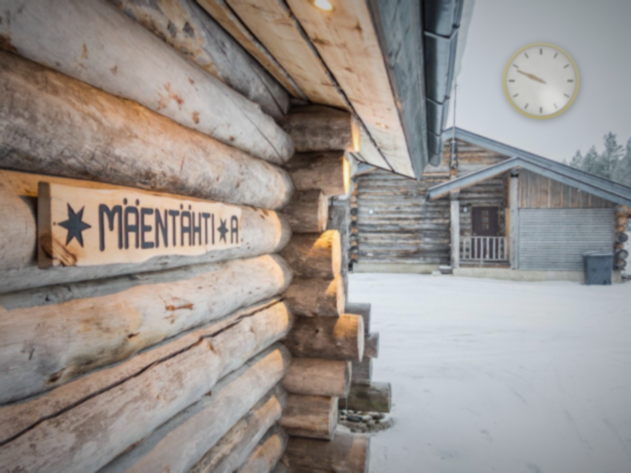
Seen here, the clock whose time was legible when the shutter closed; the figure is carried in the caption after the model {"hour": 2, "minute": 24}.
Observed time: {"hour": 9, "minute": 49}
